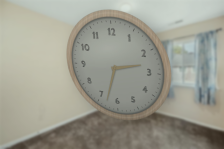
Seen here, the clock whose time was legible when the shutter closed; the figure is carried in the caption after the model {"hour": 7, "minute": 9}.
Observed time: {"hour": 2, "minute": 33}
